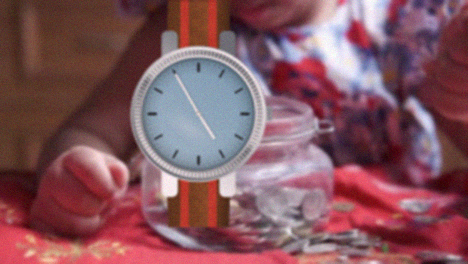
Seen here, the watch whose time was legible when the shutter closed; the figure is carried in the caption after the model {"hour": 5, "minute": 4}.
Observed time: {"hour": 4, "minute": 55}
